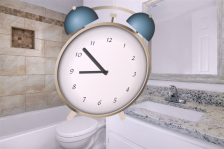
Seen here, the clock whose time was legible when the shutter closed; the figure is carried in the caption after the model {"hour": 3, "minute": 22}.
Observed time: {"hour": 8, "minute": 52}
